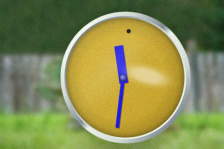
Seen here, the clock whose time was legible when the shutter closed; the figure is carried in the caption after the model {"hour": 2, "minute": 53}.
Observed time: {"hour": 11, "minute": 30}
